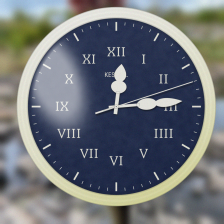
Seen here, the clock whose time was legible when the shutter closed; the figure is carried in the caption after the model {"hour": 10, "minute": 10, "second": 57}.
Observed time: {"hour": 12, "minute": 14, "second": 12}
